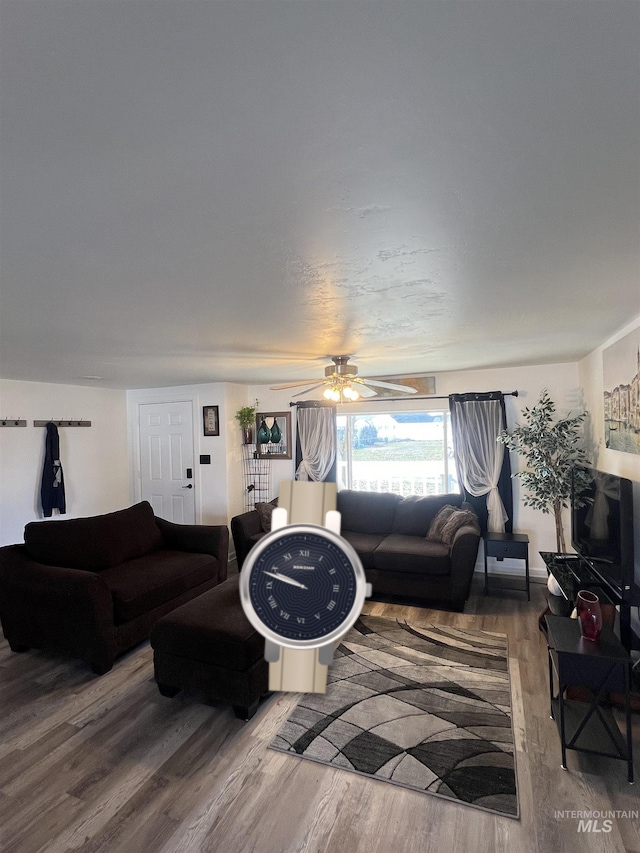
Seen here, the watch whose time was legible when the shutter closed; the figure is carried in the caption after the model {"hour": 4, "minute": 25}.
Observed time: {"hour": 9, "minute": 48}
